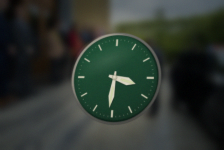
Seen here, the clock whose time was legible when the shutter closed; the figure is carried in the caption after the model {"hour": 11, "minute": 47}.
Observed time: {"hour": 3, "minute": 31}
